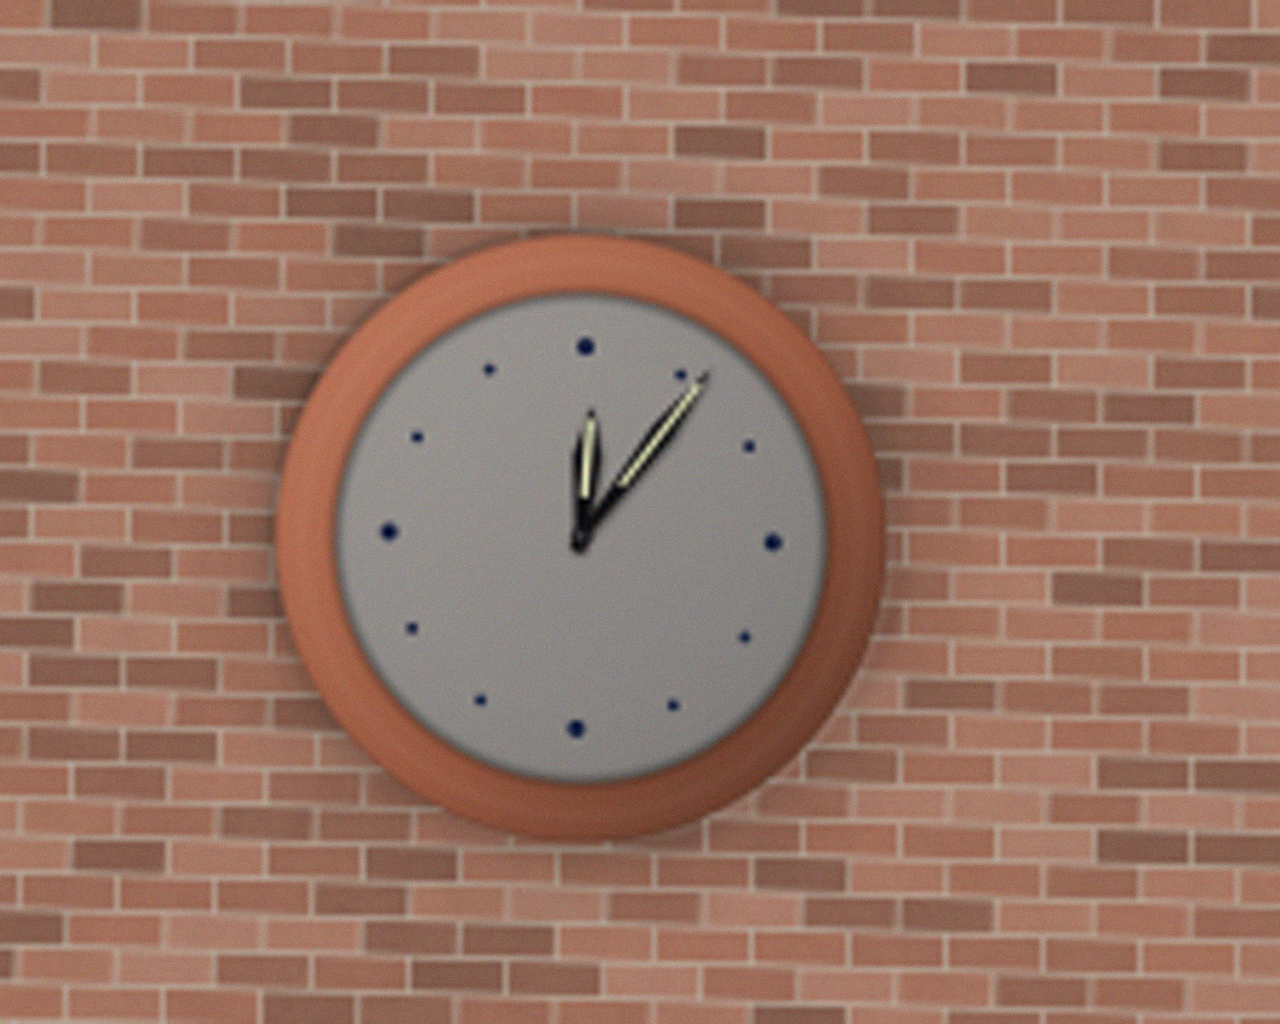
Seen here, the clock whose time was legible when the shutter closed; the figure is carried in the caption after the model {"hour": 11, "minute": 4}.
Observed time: {"hour": 12, "minute": 6}
